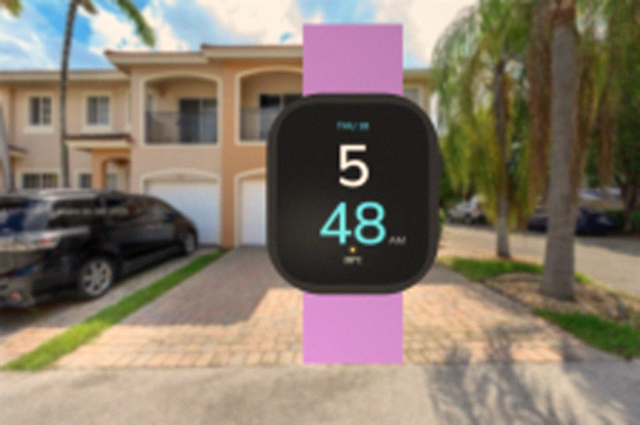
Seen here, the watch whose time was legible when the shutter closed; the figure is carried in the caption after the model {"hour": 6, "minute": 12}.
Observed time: {"hour": 5, "minute": 48}
